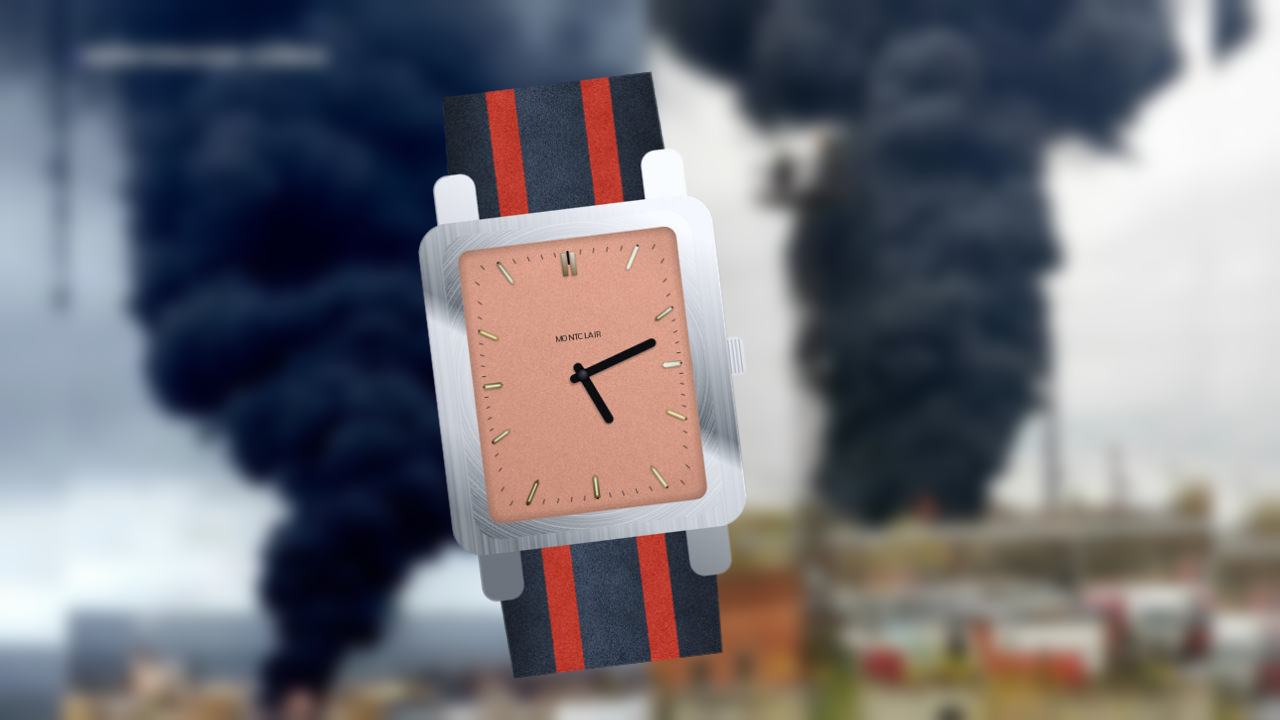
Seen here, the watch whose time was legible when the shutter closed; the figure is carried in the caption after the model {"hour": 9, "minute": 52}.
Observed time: {"hour": 5, "minute": 12}
